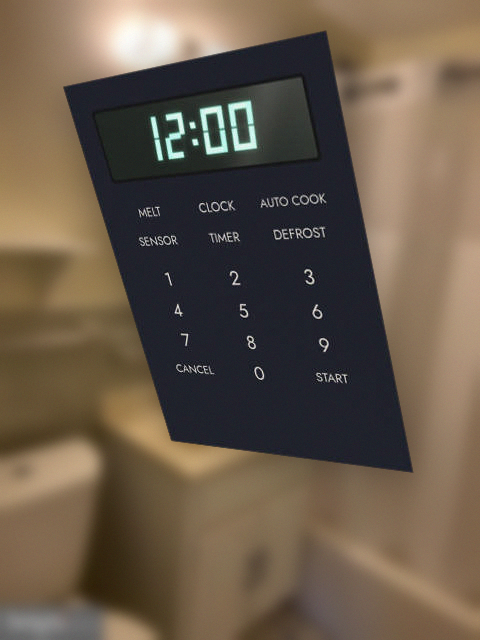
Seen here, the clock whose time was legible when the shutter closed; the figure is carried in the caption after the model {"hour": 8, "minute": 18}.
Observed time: {"hour": 12, "minute": 0}
